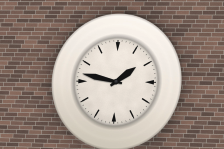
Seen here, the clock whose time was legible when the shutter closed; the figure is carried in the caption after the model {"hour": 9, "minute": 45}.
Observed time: {"hour": 1, "minute": 47}
